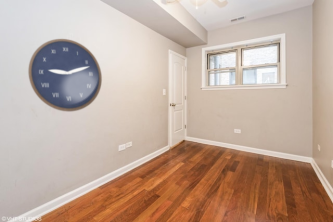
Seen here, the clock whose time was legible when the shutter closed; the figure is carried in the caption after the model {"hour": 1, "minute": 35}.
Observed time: {"hour": 9, "minute": 12}
